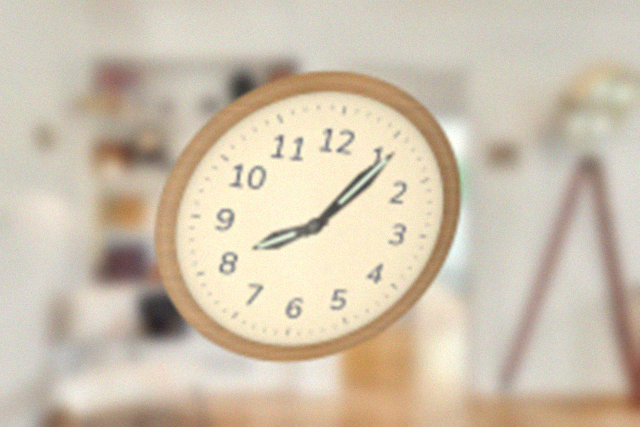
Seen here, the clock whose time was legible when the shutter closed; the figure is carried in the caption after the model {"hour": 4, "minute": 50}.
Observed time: {"hour": 8, "minute": 6}
